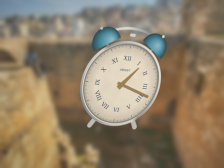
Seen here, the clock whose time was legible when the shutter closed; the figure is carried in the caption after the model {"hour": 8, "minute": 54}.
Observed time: {"hour": 1, "minute": 18}
